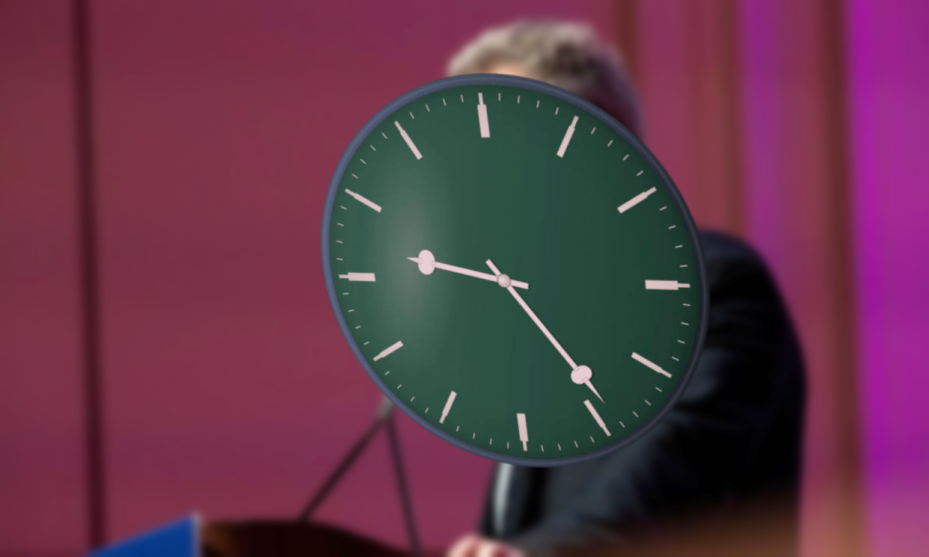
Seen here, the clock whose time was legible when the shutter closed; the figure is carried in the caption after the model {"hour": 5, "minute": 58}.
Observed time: {"hour": 9, "minute": 24}
